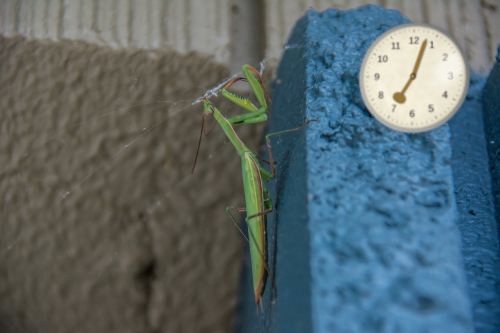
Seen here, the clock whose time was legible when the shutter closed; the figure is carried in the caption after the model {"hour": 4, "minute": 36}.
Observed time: {"hour": 7, "minute": 3}
